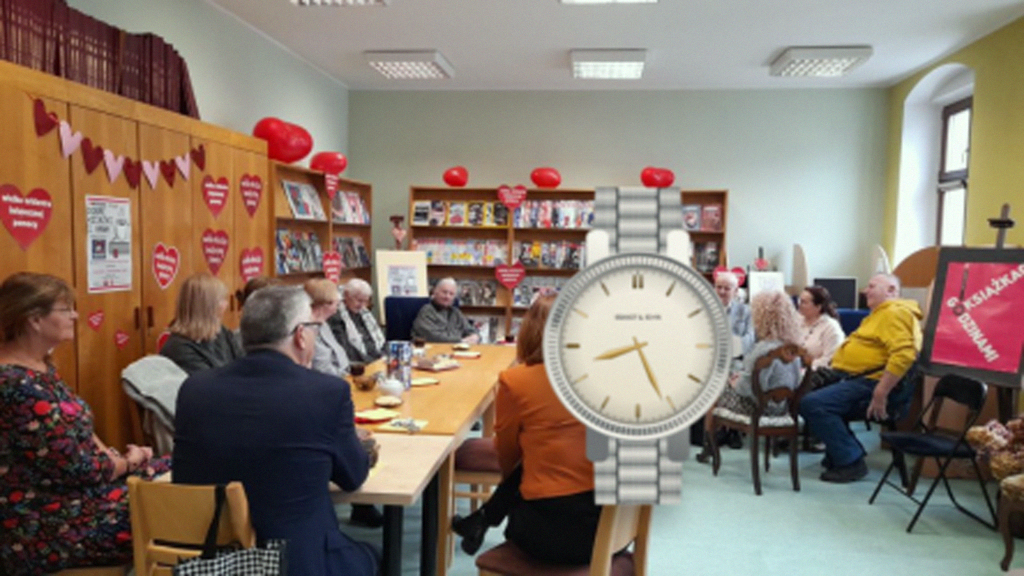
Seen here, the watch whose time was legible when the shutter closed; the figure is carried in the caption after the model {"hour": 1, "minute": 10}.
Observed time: {"hour": 8, "minute": 26}
